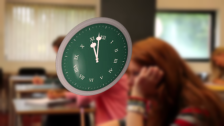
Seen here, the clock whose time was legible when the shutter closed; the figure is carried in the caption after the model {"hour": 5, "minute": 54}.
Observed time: {"hour": 10, "minute": 58}
